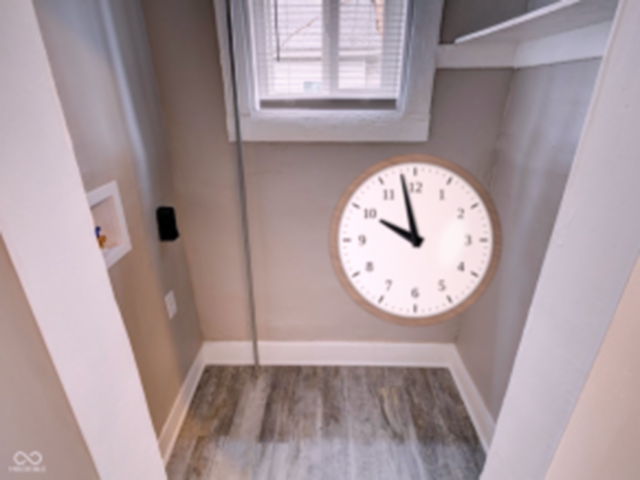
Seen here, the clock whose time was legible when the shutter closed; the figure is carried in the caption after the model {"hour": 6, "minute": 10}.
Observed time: {"hour": 9, "minute": 58}
